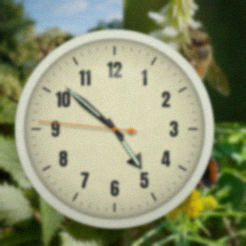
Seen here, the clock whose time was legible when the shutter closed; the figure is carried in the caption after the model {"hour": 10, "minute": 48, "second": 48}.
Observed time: {"hour": 4, "minute": 51, "second": 46}
